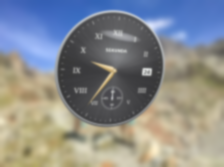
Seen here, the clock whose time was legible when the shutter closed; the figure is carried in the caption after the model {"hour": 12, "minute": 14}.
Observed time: {"hour": 9, "minute": 36}
